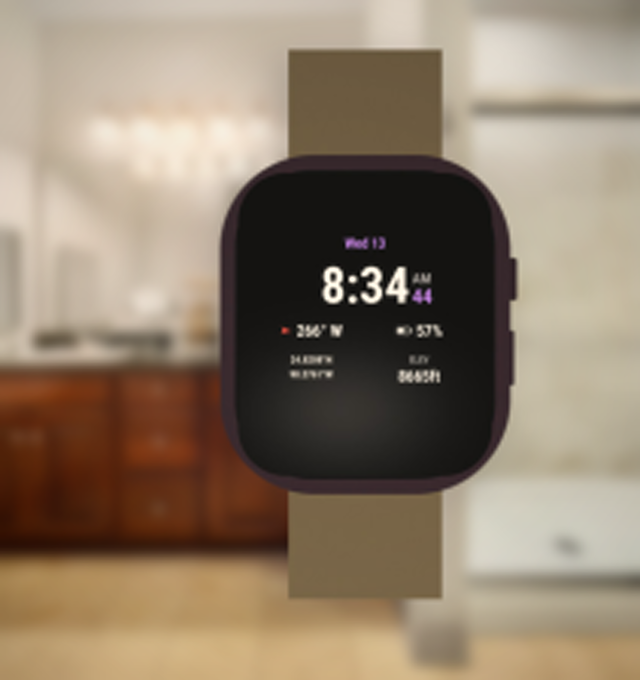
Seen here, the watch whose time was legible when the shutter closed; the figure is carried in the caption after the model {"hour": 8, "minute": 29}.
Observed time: {"hour": 8, "minute": 34}
